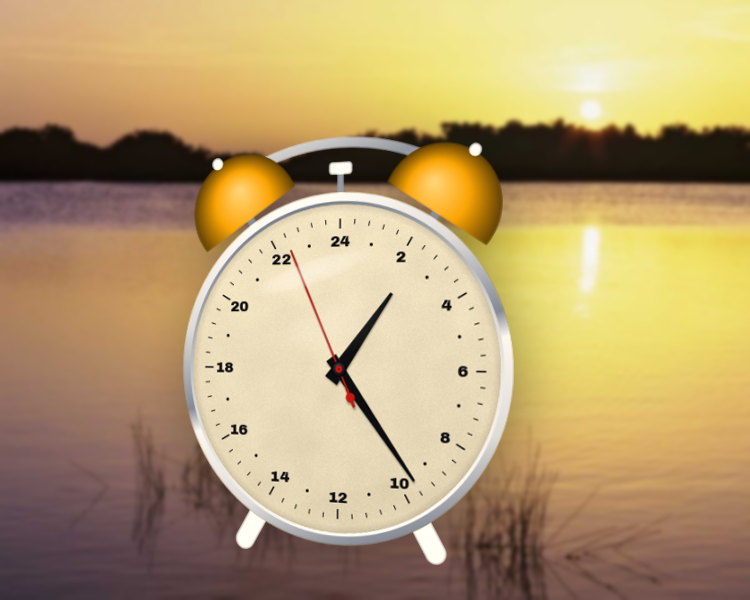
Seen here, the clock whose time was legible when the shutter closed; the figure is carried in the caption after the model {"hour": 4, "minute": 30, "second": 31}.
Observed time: {"hour": 2, "minute": 23, "second": 56}
